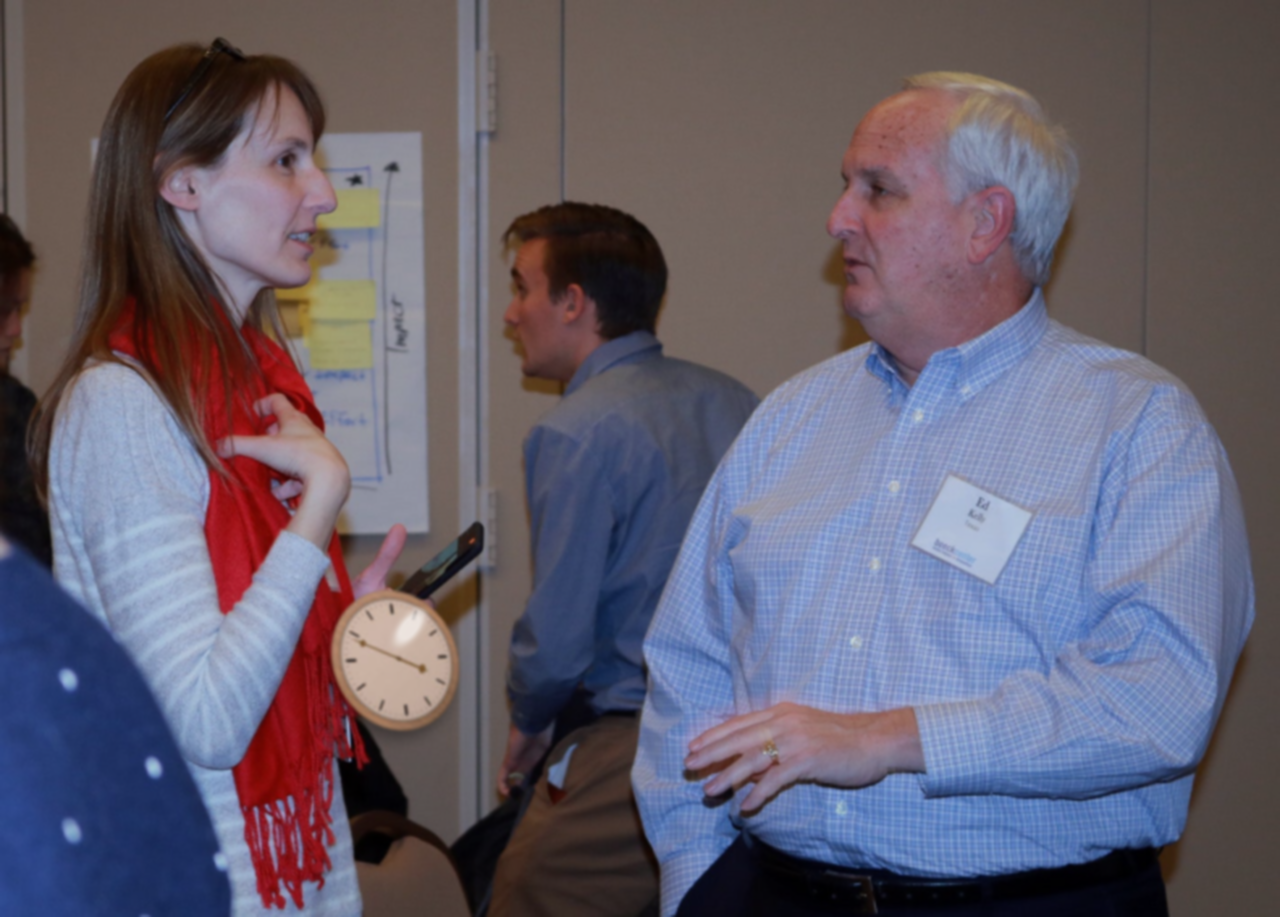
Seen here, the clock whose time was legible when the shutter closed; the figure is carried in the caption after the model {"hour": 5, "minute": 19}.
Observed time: {"hour": 3, "minute": 49}
